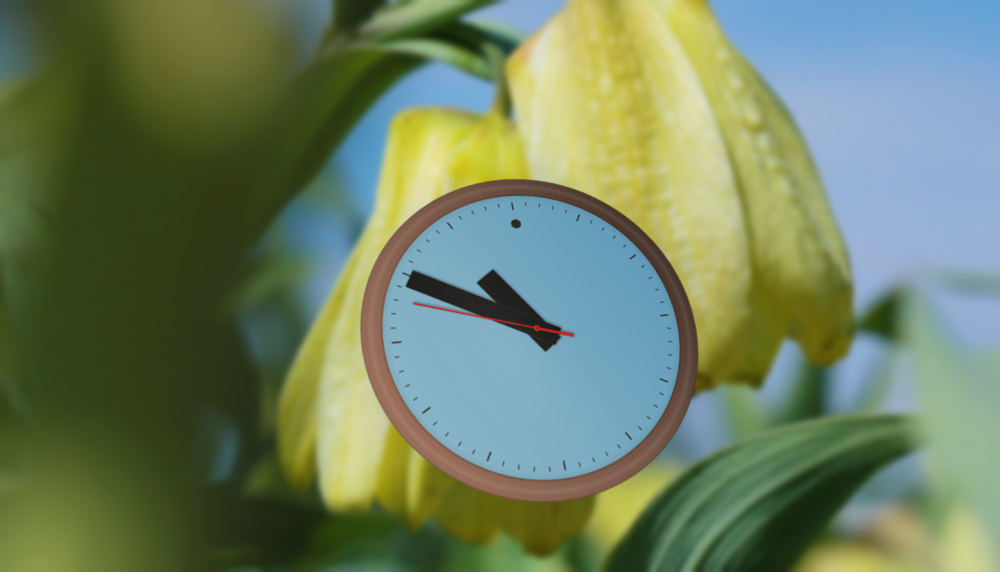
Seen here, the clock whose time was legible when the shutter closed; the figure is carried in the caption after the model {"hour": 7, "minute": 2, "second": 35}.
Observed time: {"hour": 10, "minute": 49, "second": 48}
